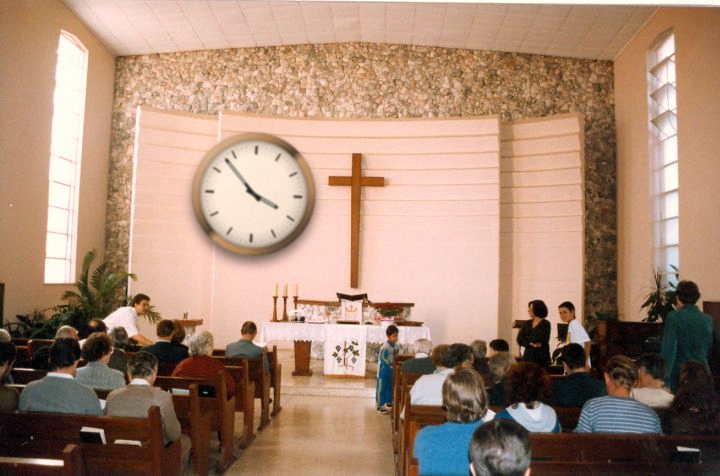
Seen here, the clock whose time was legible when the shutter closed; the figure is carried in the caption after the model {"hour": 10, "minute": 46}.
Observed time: {"hour": 3, "minute": 53}
